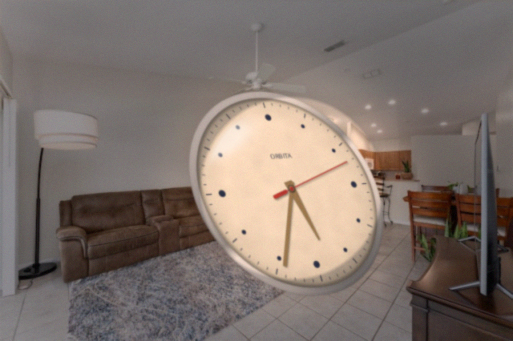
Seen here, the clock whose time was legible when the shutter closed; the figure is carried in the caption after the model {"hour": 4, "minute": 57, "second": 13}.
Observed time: {"hour": 5, "minute": 34, "second": 12}
